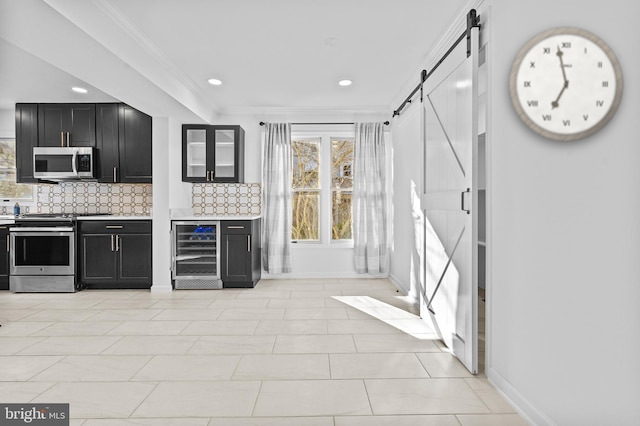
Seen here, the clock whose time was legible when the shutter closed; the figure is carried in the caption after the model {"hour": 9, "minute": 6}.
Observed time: {"hour": 6, "minute": 58}
